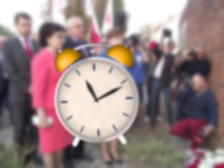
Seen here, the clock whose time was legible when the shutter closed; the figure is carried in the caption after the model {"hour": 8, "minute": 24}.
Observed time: {"hour": 11, "minute": 11}
